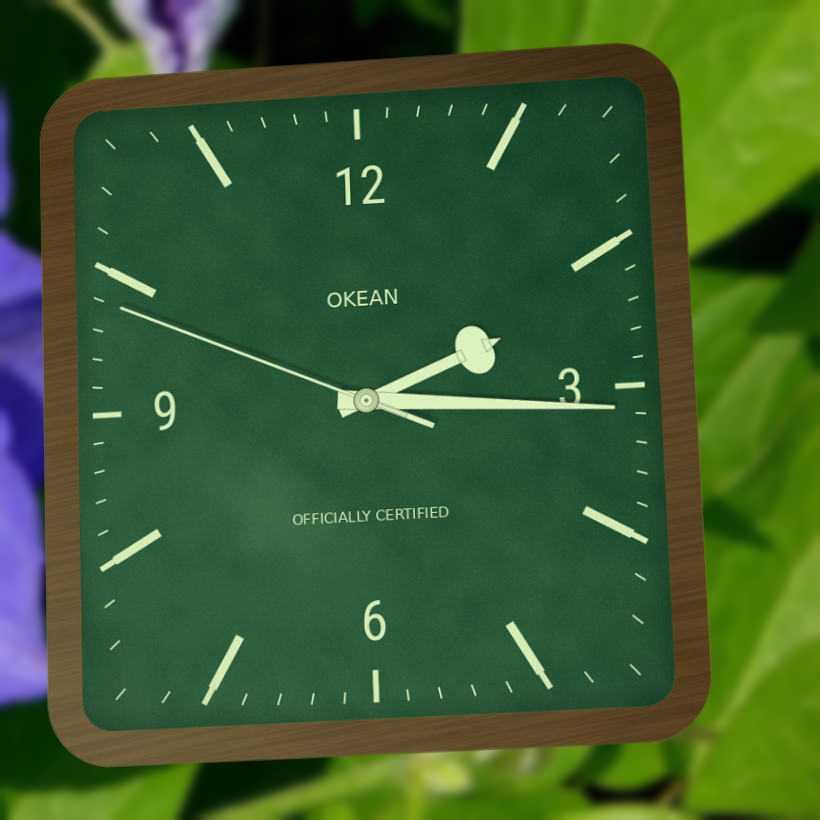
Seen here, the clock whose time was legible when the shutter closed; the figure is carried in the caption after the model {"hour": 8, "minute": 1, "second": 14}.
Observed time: {"hour": 2, "minute": 15, "second": 49}
